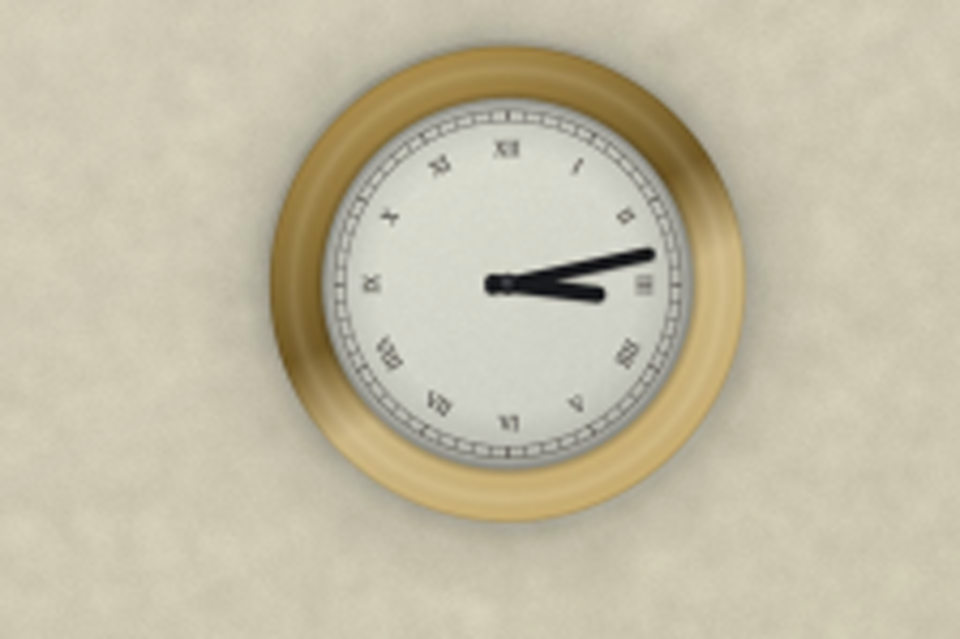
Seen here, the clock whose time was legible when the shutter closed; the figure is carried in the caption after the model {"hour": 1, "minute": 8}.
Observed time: {"hour": 3, "minute": 13}
